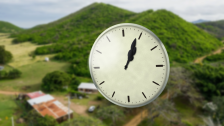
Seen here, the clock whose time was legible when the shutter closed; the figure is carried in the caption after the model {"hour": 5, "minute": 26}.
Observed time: {"hour": 1, "minute": 4}
